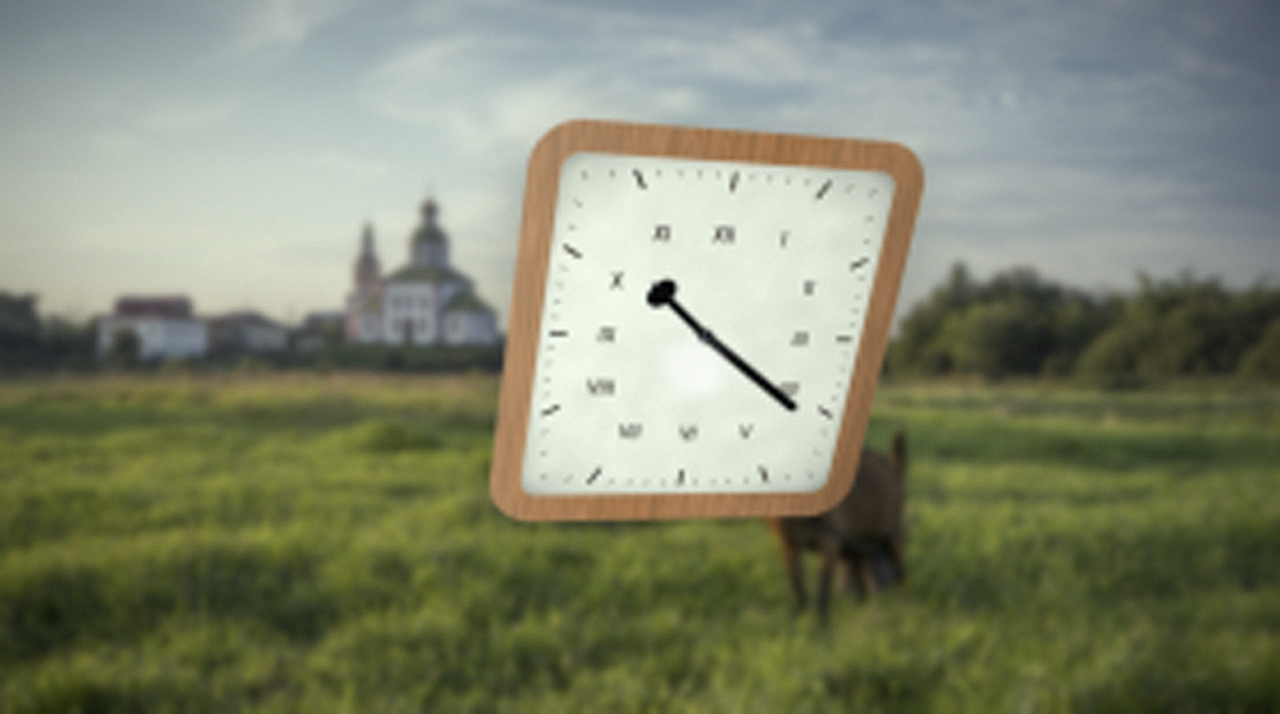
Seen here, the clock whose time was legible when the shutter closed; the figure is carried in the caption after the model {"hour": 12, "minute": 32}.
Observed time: {"hour": 10, "minute": 21}
